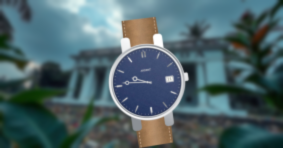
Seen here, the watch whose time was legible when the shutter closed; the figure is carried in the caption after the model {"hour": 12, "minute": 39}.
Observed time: {"hour": 9, "minute": 46}
